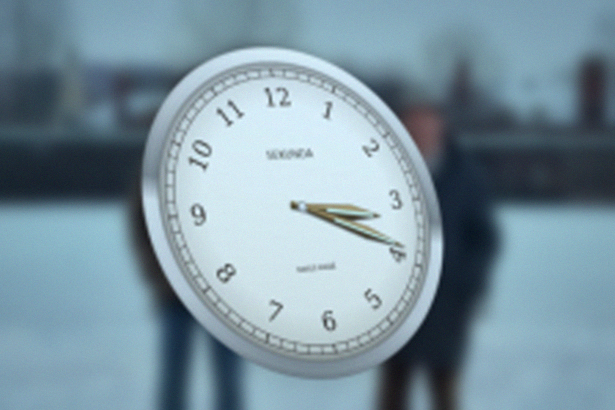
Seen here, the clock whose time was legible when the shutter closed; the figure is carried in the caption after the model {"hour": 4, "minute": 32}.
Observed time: {"hour": 3, "minute": 19}
